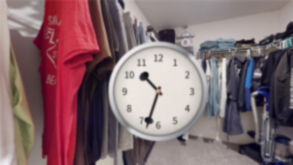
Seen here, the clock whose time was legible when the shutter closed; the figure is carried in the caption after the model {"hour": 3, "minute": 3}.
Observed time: {"hour": 10, "minute": 33}
